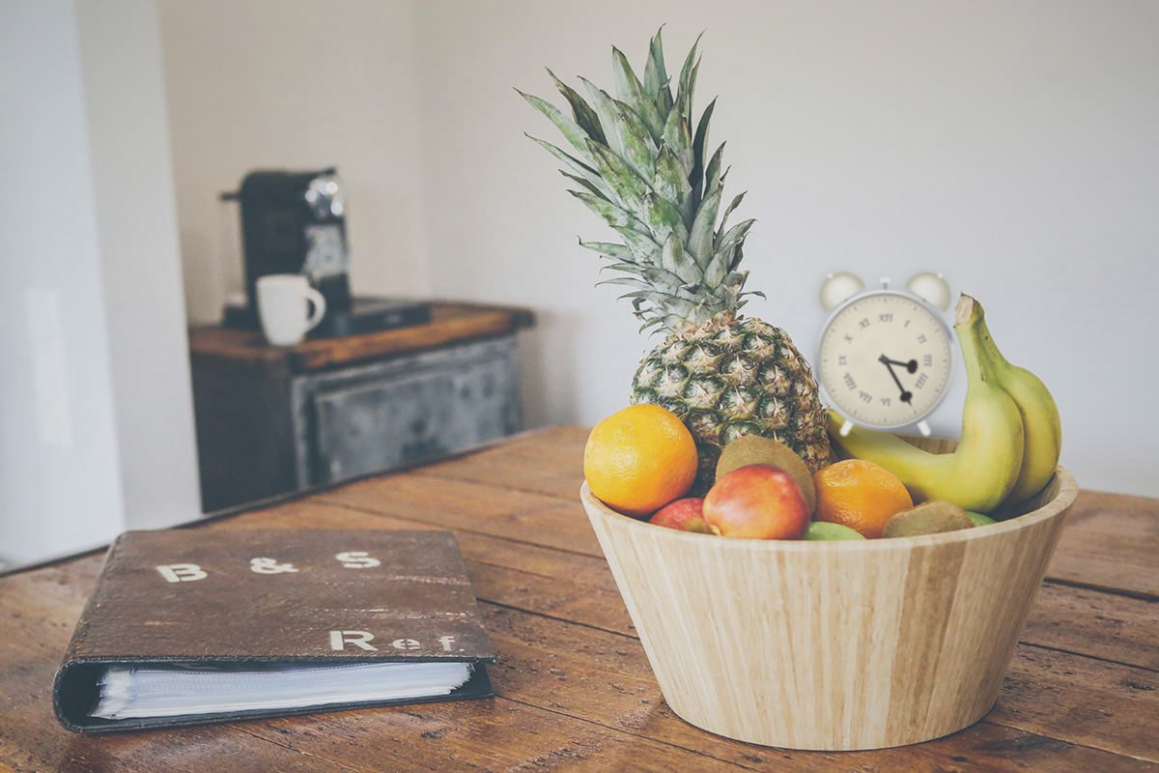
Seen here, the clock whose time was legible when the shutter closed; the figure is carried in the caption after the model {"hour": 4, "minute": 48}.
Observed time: {"hour": 3, "minute": 25}
